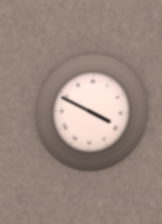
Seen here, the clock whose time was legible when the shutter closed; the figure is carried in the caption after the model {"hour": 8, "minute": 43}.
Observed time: {"hour": 3, "minute": 49}
